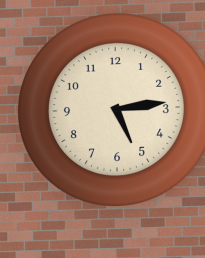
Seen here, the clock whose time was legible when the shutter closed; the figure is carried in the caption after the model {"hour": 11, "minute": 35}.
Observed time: {"hour": 5, "minute": 14}
